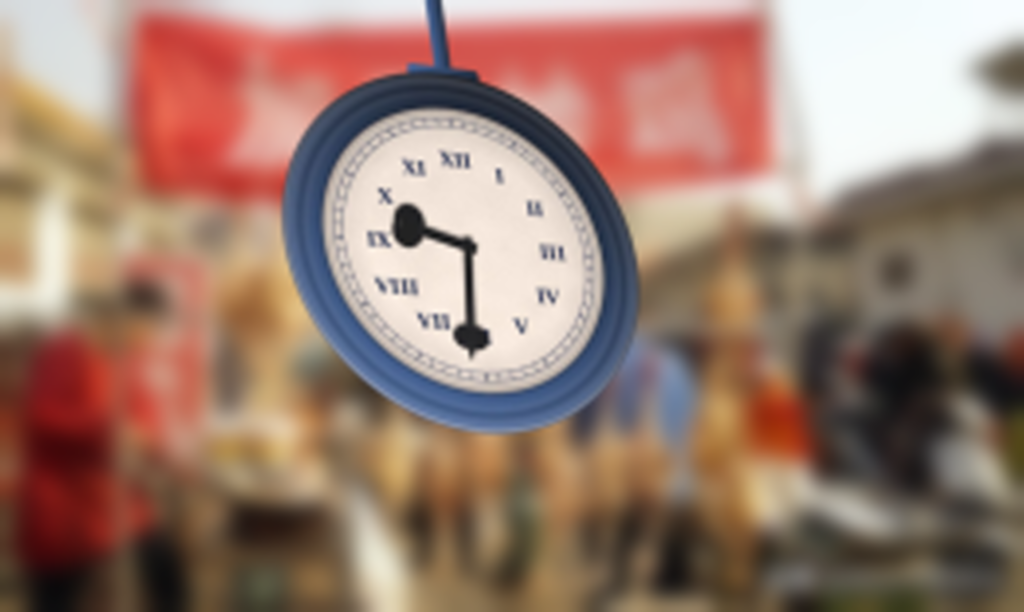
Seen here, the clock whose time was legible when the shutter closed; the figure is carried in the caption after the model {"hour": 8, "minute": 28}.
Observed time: {"hour": 9, "minute": 31}
